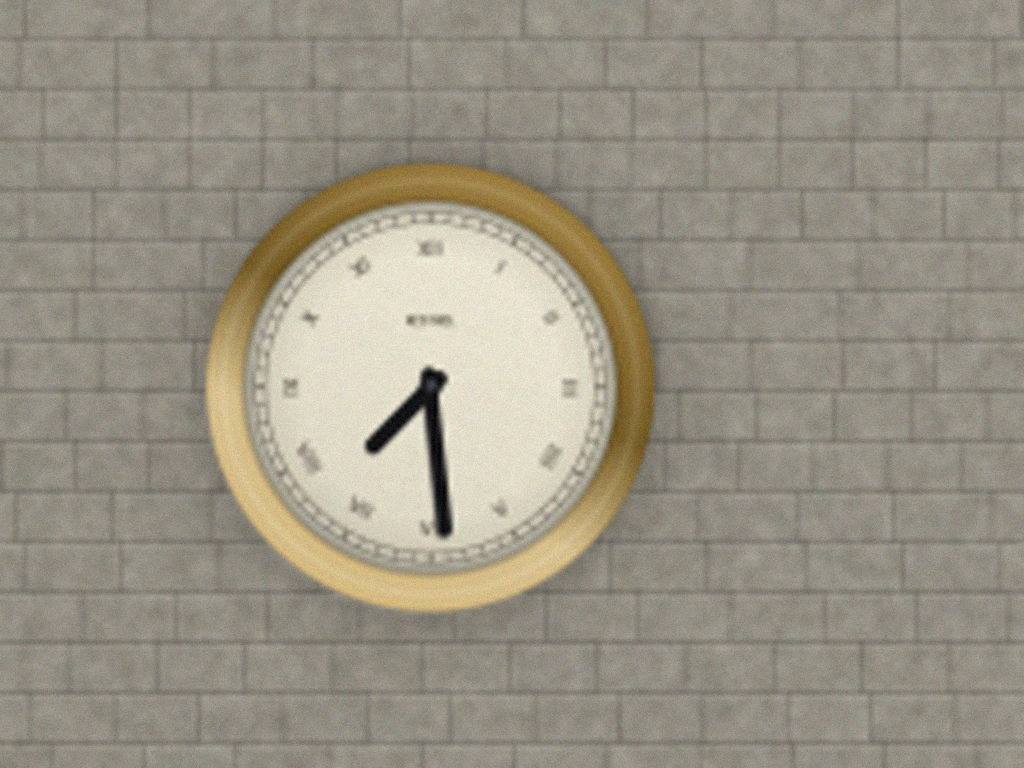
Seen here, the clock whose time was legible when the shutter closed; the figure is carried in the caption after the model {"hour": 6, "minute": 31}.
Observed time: {"hour": 7, "minute": 29}
